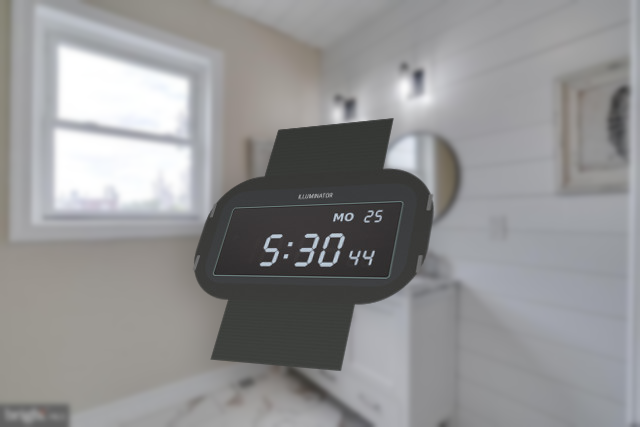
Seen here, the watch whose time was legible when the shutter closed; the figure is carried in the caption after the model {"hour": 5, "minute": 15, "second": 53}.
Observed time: {"hour": 5, "minute": 30, "second": 44}
